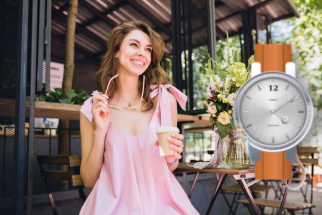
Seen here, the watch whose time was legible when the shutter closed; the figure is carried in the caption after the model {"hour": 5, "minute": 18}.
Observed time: {"hour": 4, "minute": 9}
